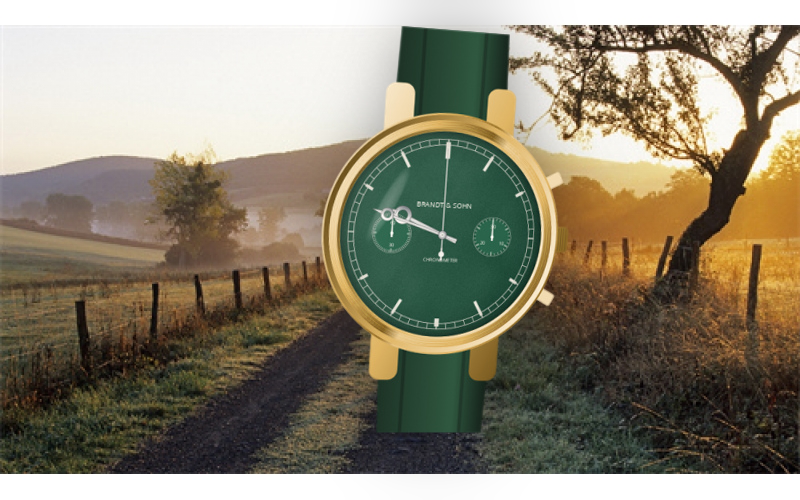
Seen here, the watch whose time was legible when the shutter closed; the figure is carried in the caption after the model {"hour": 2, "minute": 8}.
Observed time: {"hour": 9, "minute": 48}
